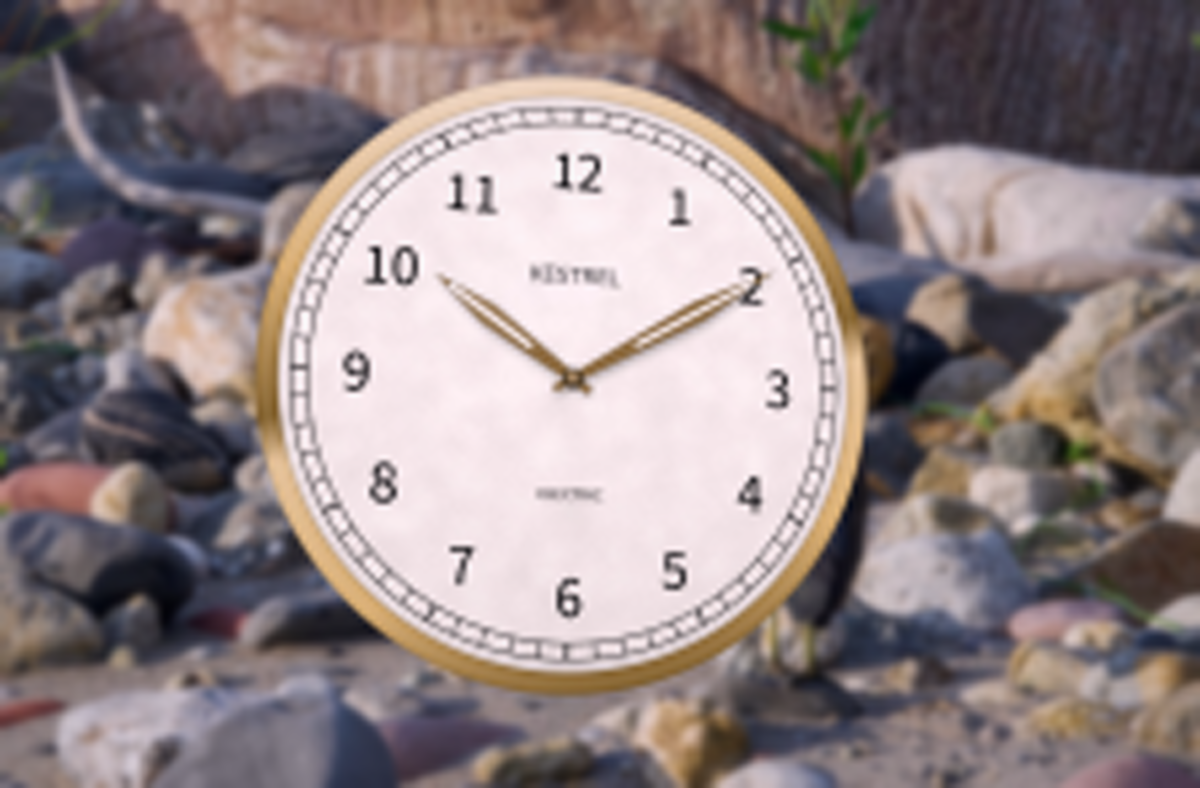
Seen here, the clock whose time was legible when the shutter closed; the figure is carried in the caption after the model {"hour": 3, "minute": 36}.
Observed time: {"hour": 10, "minute": 10}
